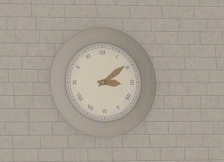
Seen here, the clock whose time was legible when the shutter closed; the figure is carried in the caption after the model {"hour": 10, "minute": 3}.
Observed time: {"hour": 3, "minute": 9}
